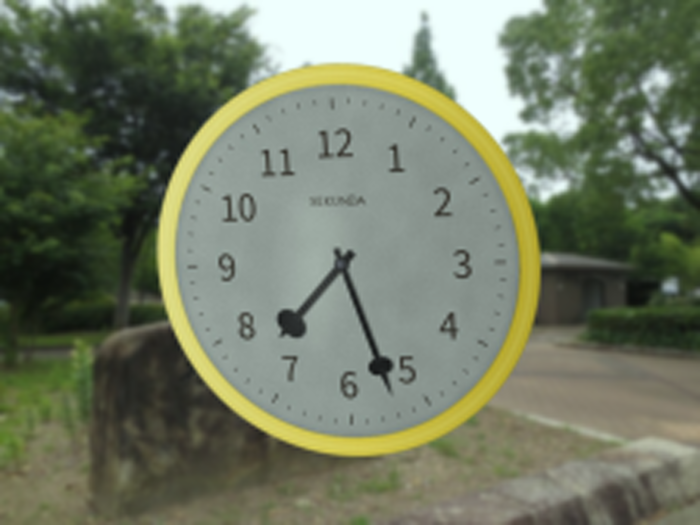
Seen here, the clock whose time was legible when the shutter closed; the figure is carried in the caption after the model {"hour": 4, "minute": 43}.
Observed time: {"hour": 7, "minute": 27}
